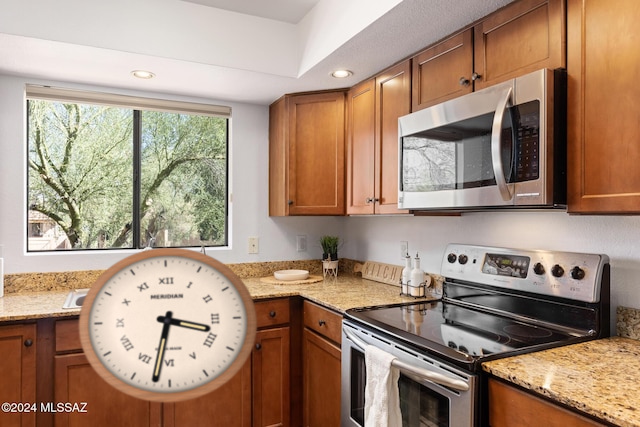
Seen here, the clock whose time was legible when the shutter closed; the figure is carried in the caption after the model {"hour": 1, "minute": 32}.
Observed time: {"hour": 3, "minute": 32}
